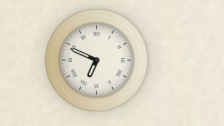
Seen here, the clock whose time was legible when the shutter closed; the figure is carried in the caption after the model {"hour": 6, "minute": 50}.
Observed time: {"hour": 6, "minute": 49}
